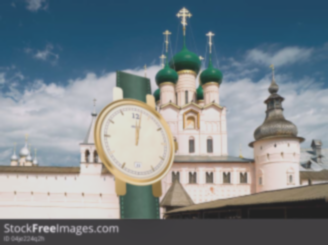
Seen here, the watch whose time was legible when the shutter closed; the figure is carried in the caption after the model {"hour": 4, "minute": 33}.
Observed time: {"hour": 12, "minute": 2}
